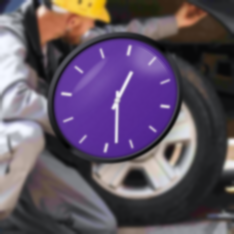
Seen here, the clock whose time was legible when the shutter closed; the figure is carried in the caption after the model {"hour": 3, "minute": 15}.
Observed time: {"hour": 12, "minute": 28}
